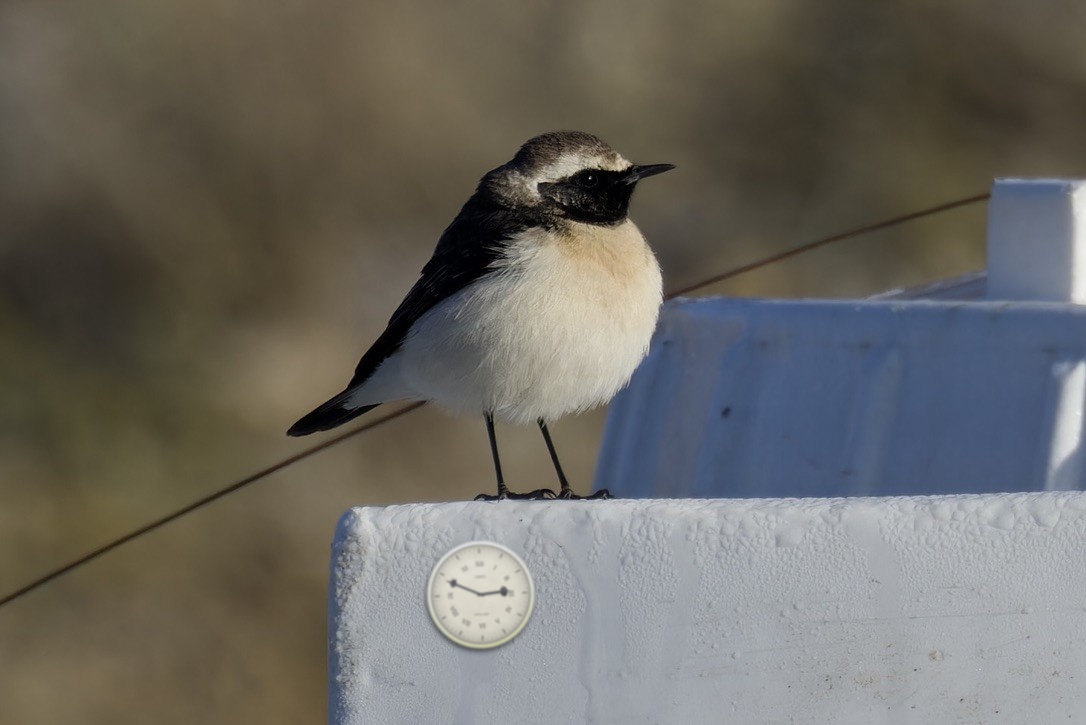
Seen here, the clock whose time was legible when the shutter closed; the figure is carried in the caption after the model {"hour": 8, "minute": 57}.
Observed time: {"hour": 2, "minute": 49}
